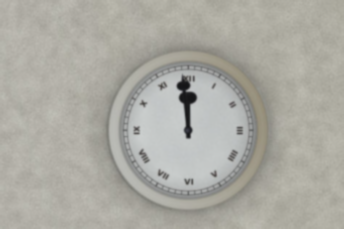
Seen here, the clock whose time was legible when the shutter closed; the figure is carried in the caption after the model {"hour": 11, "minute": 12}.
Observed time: {"hour": 11, "minute": 59}
